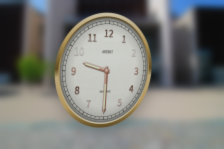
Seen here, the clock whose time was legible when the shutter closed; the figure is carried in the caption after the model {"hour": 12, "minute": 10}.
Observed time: {"hour": 9, "minute": 30}
